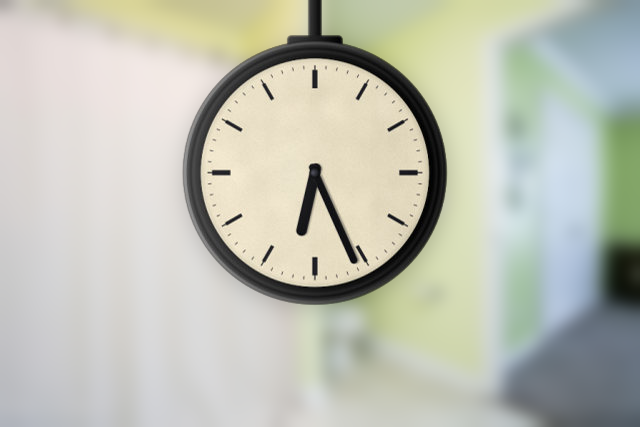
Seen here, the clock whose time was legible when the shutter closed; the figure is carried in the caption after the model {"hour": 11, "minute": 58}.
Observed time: {"hour": 6, "minute": 26}
